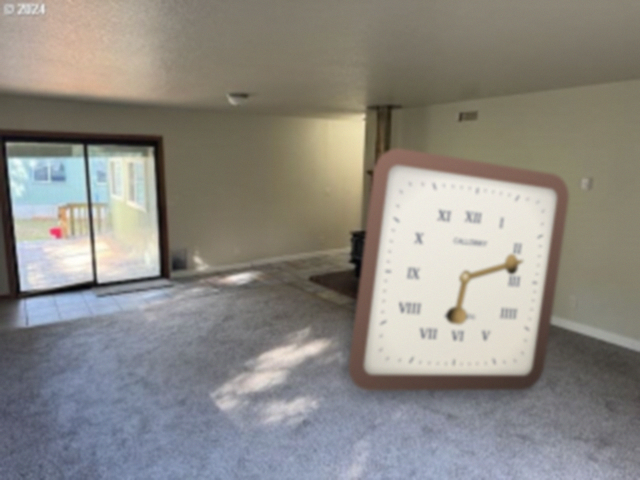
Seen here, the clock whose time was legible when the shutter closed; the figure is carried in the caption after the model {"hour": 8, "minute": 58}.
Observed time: {"hour": 6, "minute": 12}
